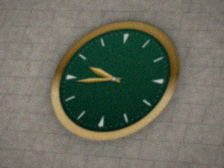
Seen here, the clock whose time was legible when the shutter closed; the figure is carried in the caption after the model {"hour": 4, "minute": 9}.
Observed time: {"hour": 9, "minute": 44}
